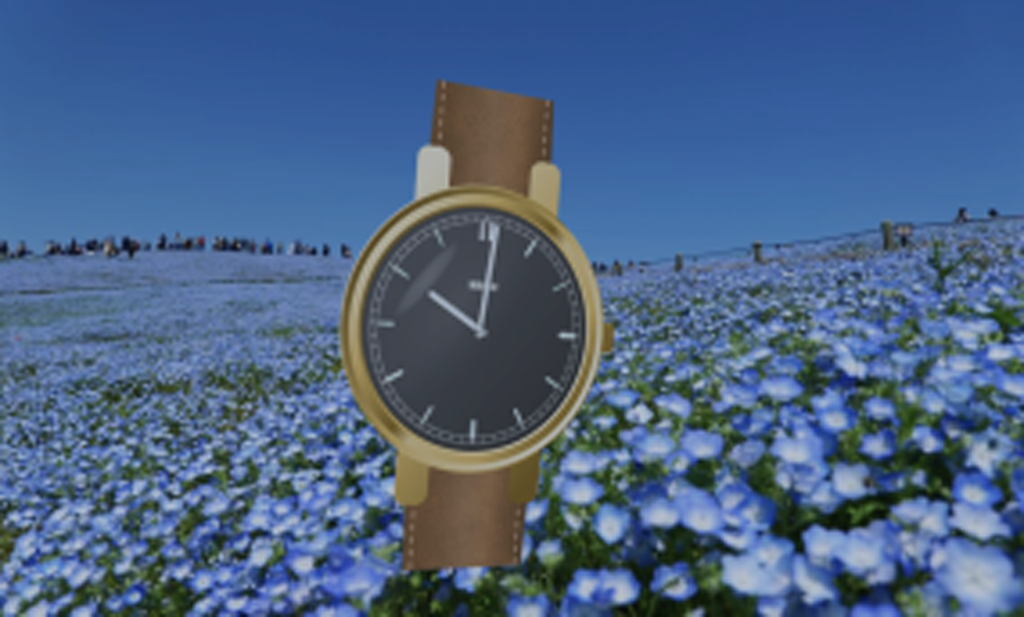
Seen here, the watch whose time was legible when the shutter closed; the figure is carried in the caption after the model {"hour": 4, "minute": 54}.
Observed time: {"hour": 10, "minute": 1}
